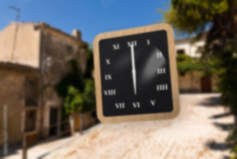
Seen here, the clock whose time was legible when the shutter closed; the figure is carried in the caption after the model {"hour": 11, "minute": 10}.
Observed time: {"hour": 6, "minute": 0}
